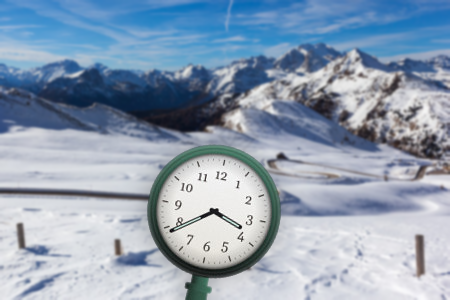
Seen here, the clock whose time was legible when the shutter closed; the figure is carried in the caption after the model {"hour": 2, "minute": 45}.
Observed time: {"hour": 3, "minute": 39}
